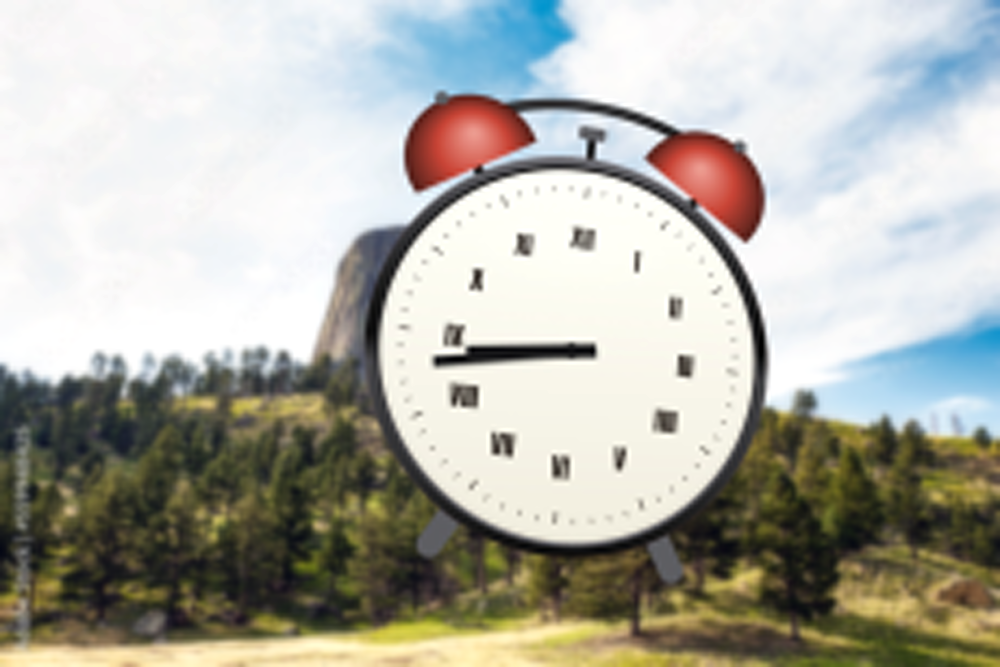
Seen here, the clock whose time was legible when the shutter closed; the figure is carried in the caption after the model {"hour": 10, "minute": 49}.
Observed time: {"hour": 8, "minute": 43}
